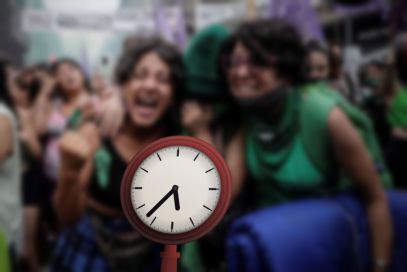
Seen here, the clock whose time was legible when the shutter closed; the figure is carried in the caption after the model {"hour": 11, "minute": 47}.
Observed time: {"hour": 5, "minute": 37}
